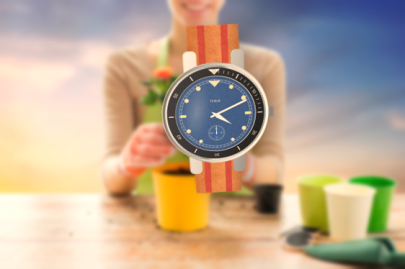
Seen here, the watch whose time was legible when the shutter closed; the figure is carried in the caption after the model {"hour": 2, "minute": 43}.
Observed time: {"hour": 4, "minute": 11}
